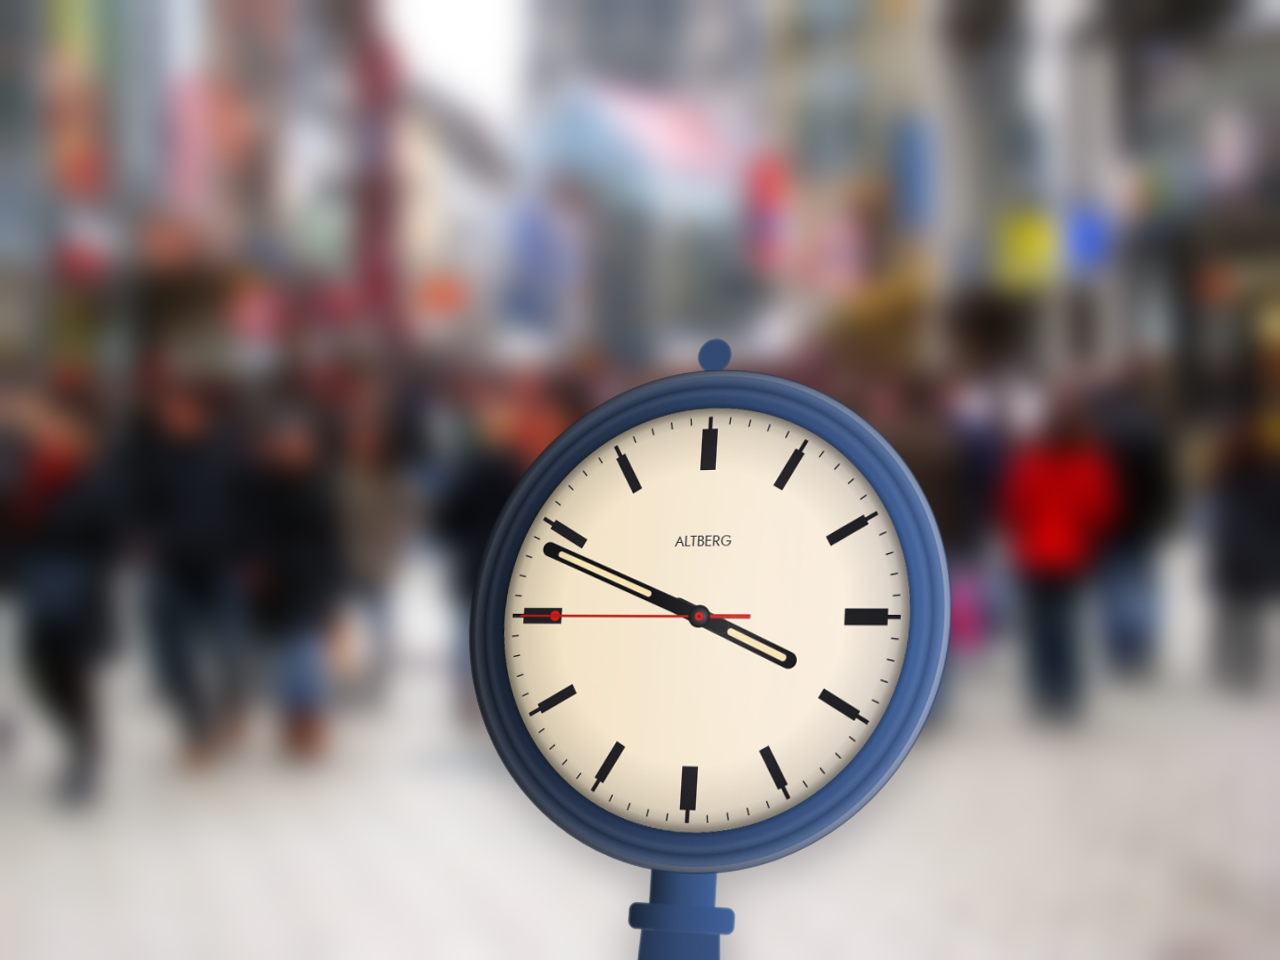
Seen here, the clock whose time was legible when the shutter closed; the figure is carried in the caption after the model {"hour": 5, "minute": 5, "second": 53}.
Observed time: {"hour": 3, "minute": 48, "second": 45}
